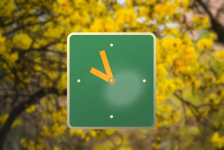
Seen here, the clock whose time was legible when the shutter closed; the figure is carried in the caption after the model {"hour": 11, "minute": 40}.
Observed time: {"hour": 9, "minute": 57}
